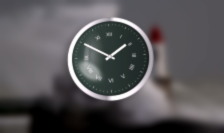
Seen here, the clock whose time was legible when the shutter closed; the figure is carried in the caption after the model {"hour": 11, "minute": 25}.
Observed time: {"hour": 1, "minute": 50}
